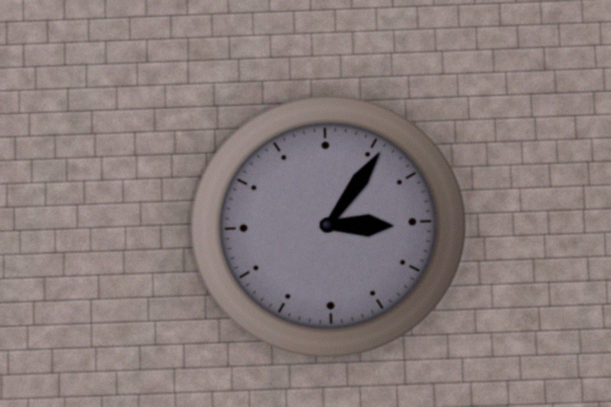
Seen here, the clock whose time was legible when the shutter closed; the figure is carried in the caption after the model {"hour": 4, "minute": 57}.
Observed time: {"hour": 3, "minute": 6}
